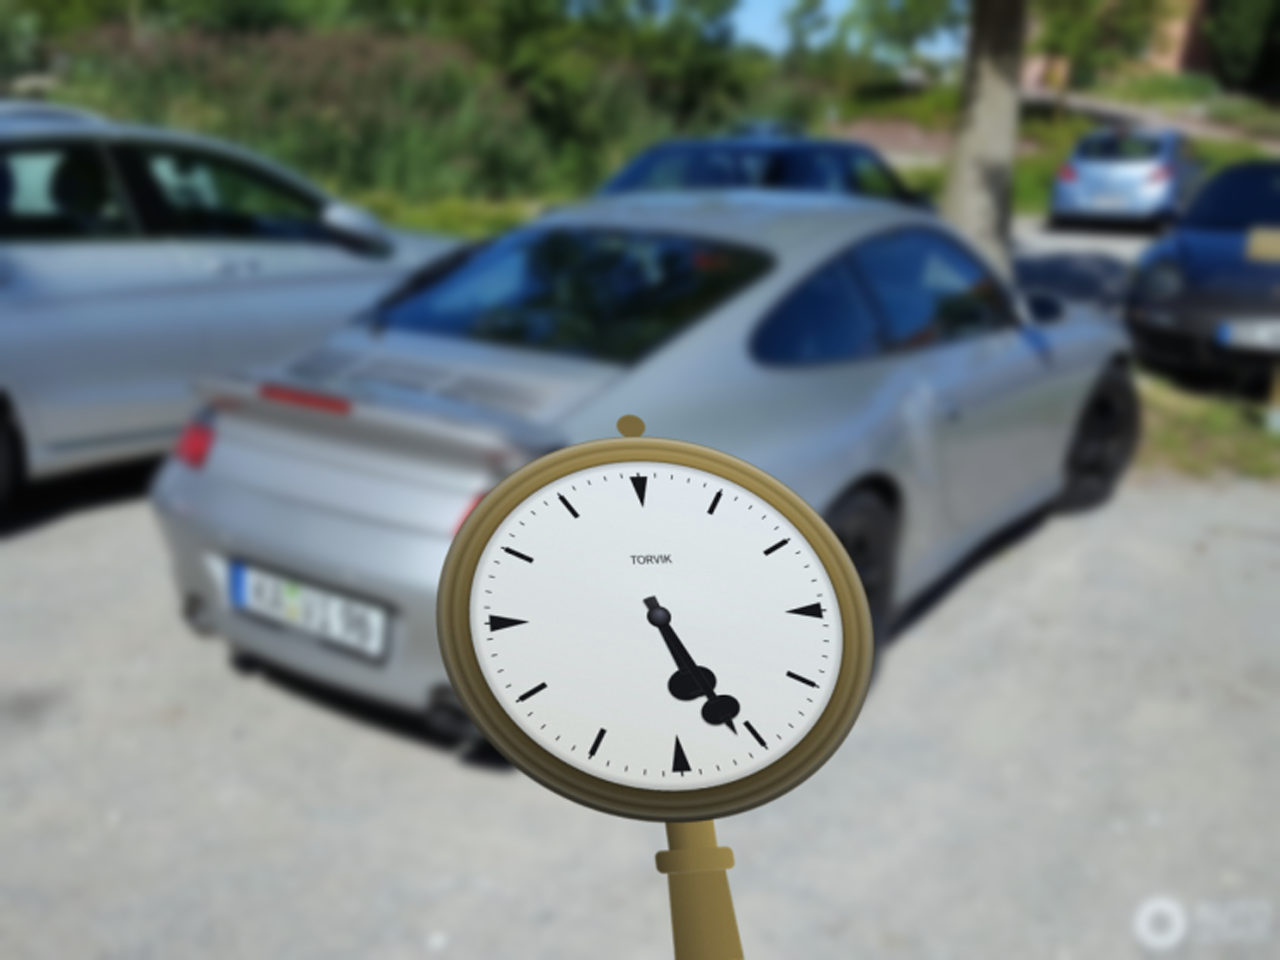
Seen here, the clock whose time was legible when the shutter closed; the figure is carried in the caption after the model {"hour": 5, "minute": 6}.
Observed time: {"hour": 5, "minute": 26}
